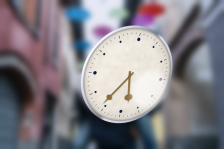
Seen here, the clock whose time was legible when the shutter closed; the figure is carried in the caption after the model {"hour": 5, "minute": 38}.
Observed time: {"hour": 5, "minute": 36}
